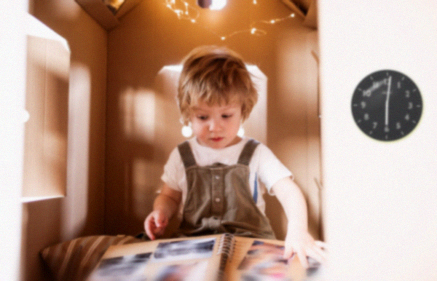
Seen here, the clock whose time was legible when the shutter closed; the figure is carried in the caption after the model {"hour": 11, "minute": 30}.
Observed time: {"hour": 6, "minute": 1}
